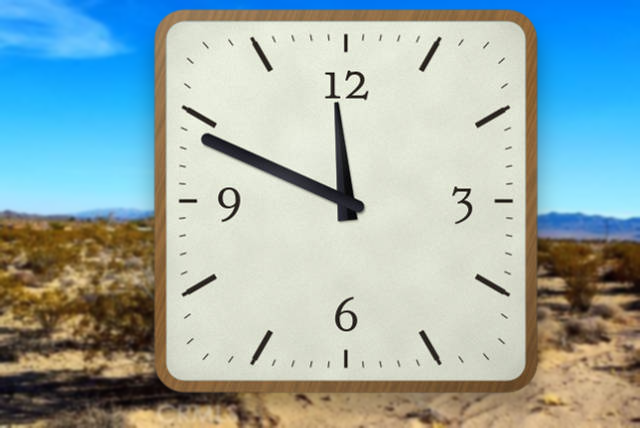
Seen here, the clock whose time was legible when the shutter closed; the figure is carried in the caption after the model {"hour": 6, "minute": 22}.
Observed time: {"hour": 11, "minute": 49}
